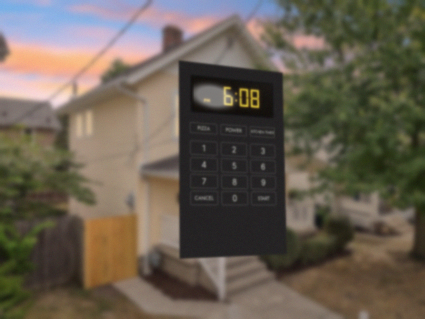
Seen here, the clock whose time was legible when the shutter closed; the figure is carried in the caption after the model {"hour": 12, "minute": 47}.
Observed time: {"hour": 6, "minute": 8}
